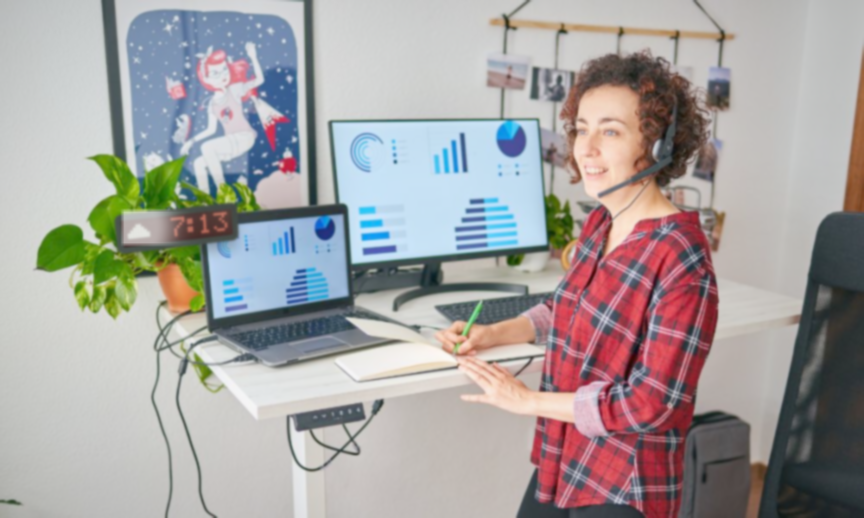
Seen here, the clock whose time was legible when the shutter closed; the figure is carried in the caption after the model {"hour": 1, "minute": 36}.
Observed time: {"hour": 7, "minute": 13}
